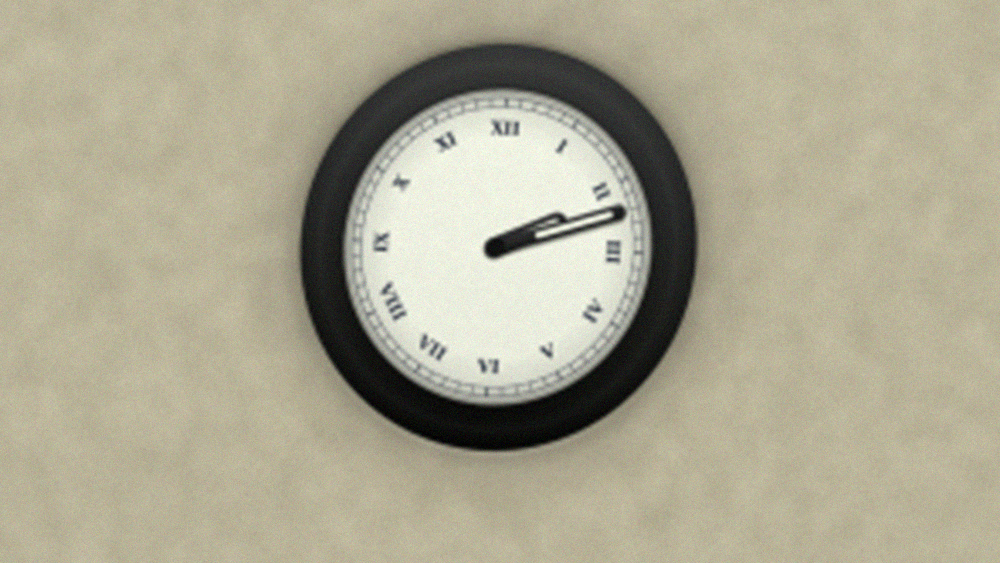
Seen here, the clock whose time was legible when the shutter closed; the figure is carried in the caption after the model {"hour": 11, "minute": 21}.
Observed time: {"hour": 2, "minute": 12}
